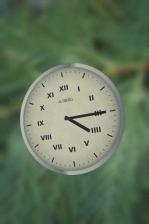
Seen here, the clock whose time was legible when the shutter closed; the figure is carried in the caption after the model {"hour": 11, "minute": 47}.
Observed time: {"hour": 4, "minute": 15}
